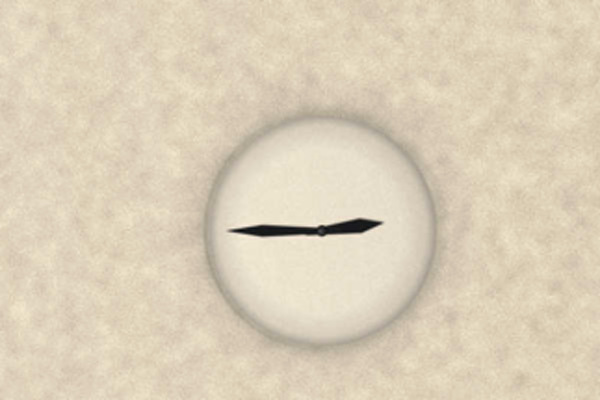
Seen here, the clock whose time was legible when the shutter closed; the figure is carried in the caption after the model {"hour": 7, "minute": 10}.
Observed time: {"hour": 2, "minute": 45}
